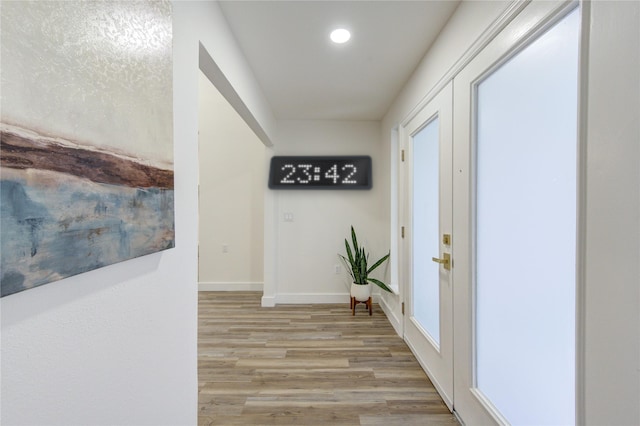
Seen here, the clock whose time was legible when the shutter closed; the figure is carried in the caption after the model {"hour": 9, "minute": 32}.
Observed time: {"hour": 23, "minute": 42}
